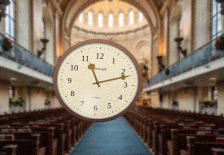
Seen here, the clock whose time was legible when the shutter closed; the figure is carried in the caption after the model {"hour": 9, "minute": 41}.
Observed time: {"hour": 11, "minute": 12}
